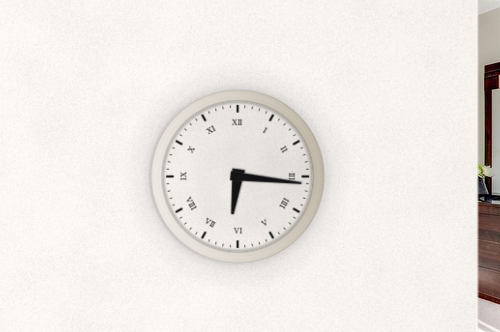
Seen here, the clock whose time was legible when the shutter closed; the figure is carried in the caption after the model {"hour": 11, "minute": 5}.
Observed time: {"hour": 6, "minute": 16}
